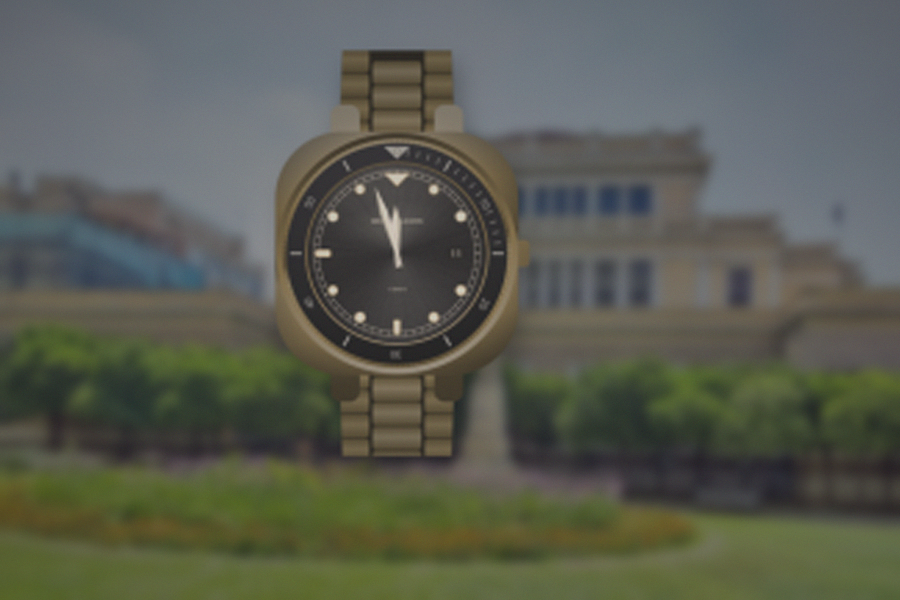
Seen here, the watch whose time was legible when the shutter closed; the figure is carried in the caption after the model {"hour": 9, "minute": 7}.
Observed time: {"hour": 11, "minute": 57}
